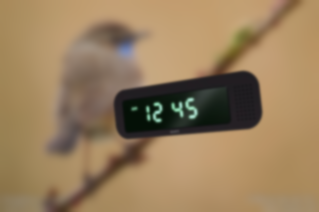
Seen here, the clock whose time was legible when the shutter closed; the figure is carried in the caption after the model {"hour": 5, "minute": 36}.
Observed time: {"hour": 12, "minute": 45}
